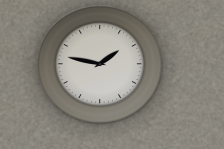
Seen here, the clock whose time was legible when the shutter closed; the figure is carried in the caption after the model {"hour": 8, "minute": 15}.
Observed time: {"hour": 1, "minute": 47}
